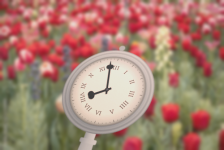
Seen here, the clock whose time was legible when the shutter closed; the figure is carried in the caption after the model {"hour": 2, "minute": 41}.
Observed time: {"hour": 7, "minute": 58}
